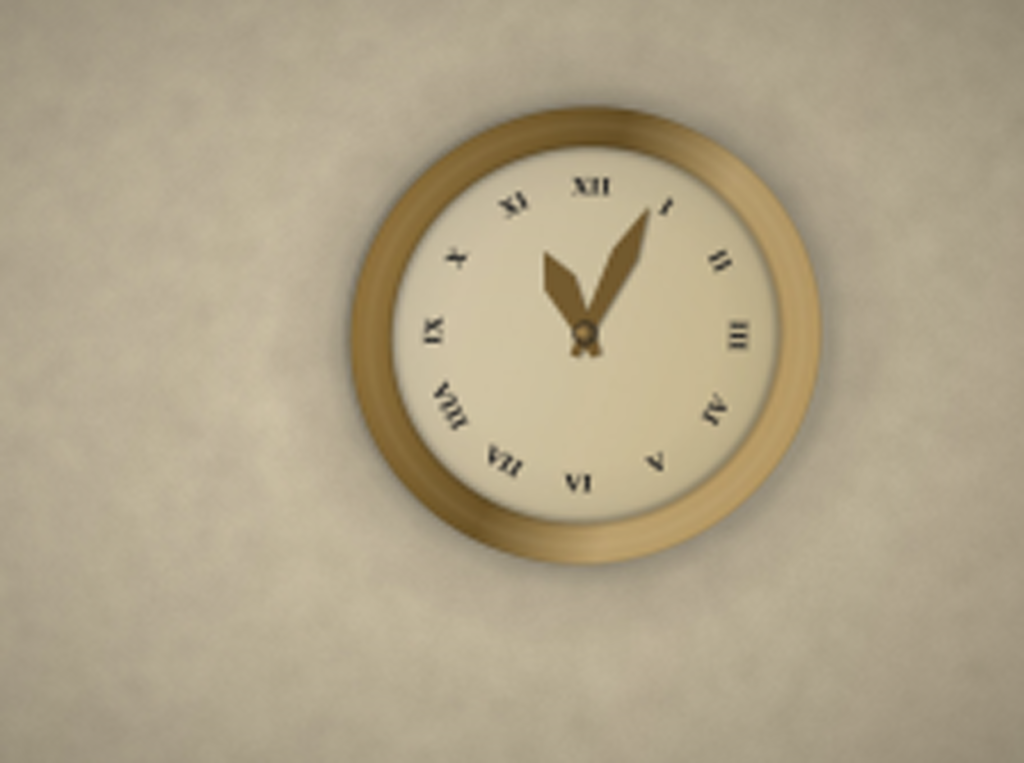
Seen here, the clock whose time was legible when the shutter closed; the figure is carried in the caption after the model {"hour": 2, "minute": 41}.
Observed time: {"hour": 11, "minute": 4}
